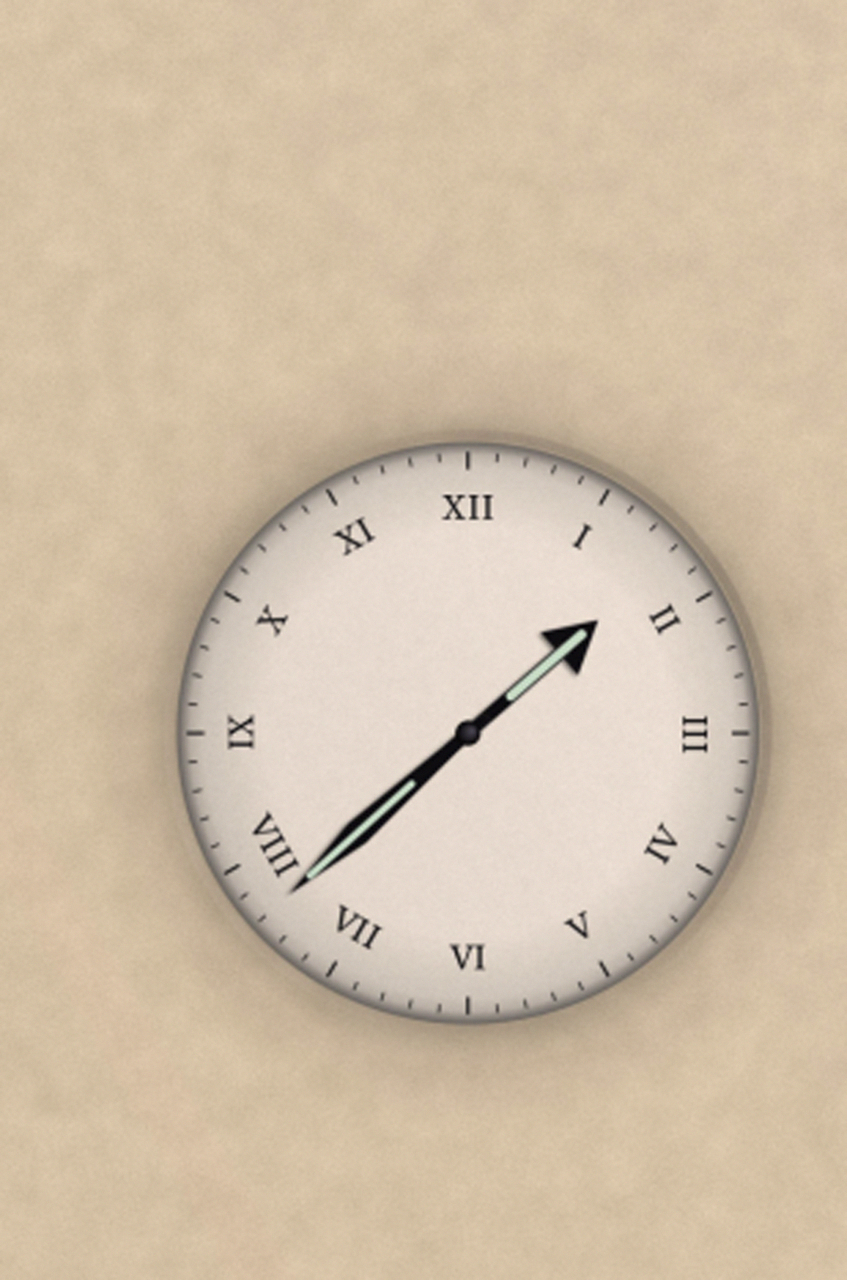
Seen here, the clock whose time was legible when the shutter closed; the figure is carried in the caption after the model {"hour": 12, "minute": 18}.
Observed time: {"hour": 1, "minute": 38}
